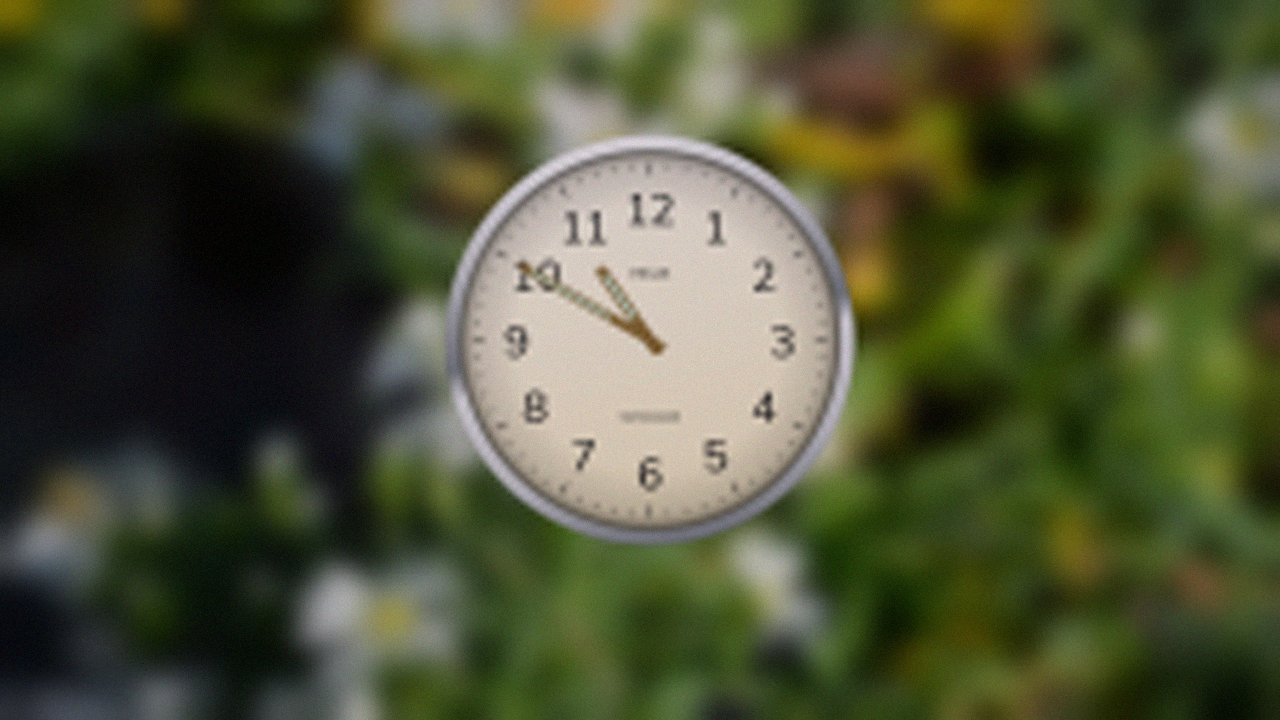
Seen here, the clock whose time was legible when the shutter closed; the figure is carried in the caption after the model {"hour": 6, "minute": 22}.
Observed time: {"hour": 10, "minute": 50}
